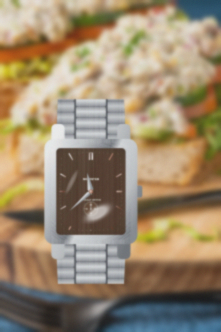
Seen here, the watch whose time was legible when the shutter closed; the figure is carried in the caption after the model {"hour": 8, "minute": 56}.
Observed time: {"hour": 11, "minute": 38}
